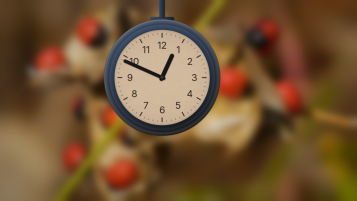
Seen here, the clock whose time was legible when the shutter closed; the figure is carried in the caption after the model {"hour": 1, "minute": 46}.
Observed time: {"hour": 12, "minute": 49}
